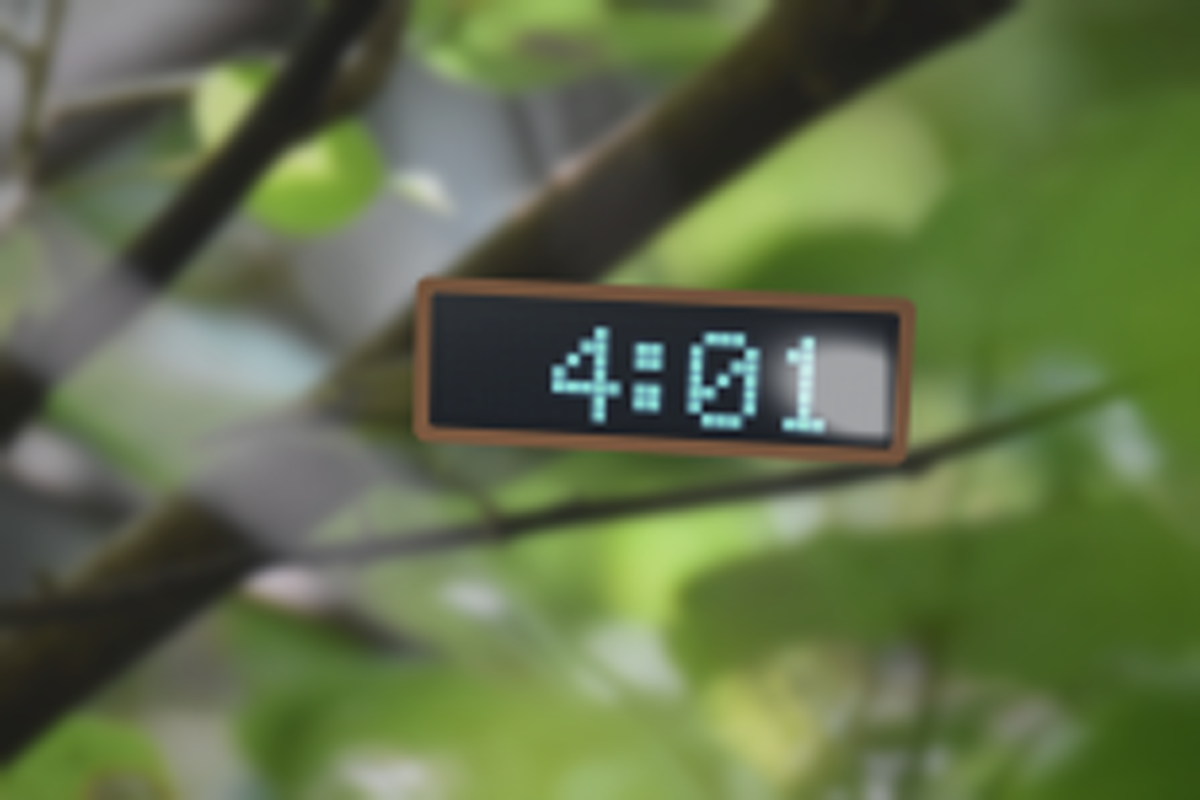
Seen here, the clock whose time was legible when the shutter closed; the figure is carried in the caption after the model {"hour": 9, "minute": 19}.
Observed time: {"hour": 4, "minute": 1}
